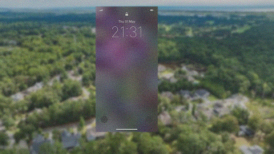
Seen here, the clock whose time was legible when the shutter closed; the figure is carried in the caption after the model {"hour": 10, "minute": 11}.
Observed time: {"hour": 21, "minute": 31}
